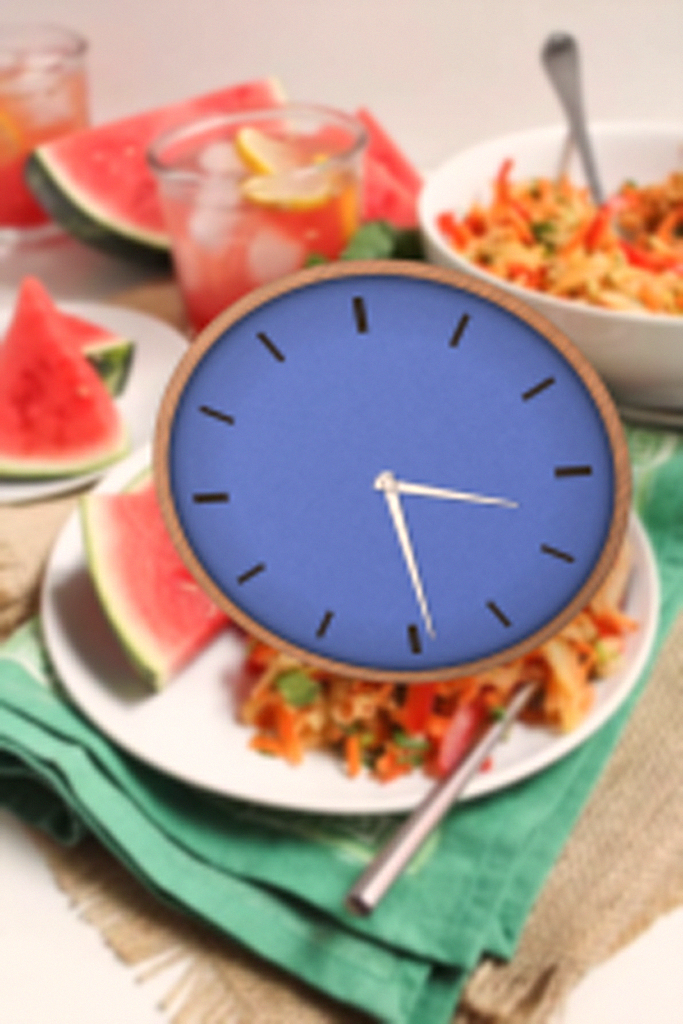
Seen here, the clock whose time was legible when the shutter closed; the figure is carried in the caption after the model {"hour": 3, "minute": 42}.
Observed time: {"hour": 3, "minute": 29}
